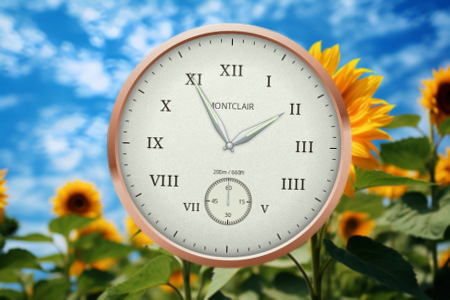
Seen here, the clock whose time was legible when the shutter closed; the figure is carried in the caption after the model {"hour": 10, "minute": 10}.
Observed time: {"hour": 1, "minute": 55}
